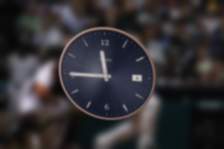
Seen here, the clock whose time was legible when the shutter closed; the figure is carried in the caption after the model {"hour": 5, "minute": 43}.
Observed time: {"hour": 11, "minute": 45}
